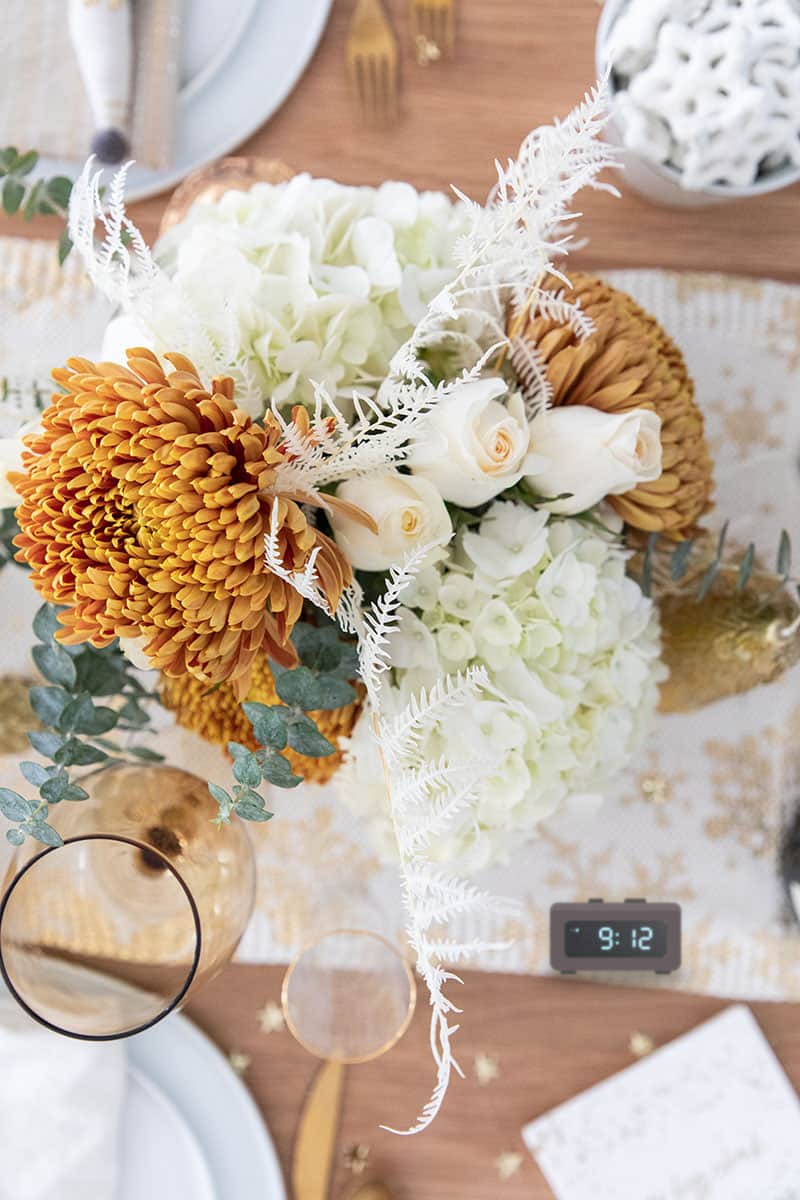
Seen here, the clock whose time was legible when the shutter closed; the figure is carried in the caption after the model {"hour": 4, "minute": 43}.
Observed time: {"hour": 9, "minute": 12}
